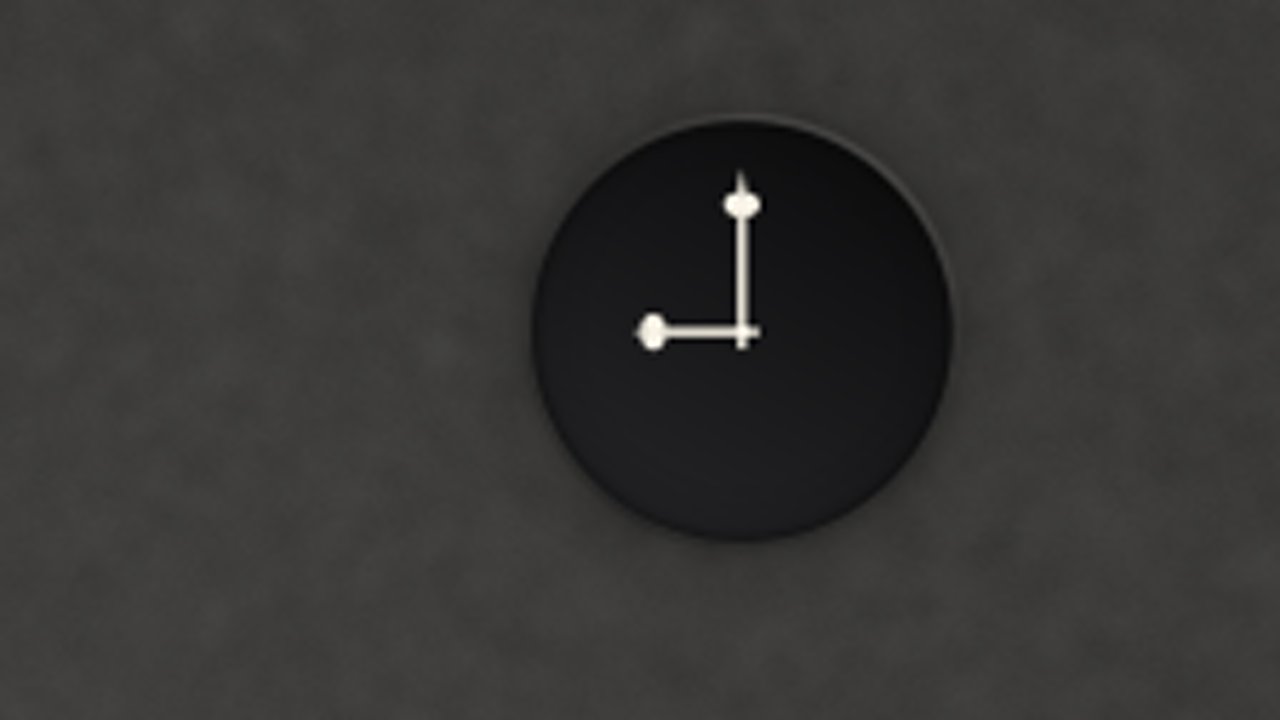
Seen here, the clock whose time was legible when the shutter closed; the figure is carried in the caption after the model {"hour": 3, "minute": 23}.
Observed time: {"hour": 9, "minute": 0}
